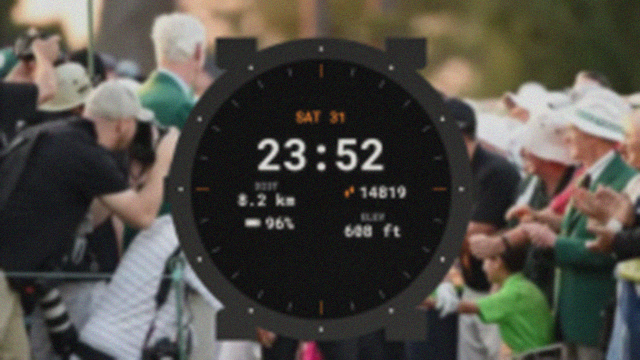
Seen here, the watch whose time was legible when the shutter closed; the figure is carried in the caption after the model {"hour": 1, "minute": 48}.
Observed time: {"hour": 23, "minute": 52}
